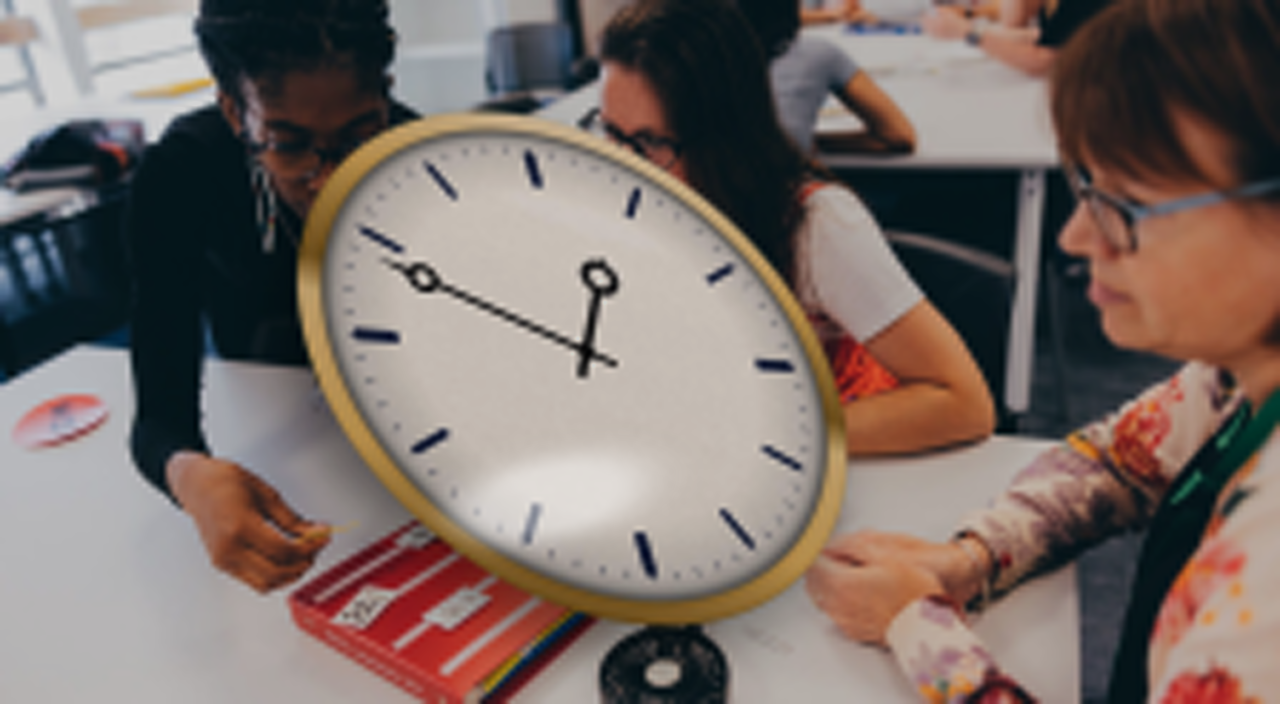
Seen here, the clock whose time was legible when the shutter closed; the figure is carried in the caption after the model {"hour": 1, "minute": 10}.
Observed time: {"hour": 12, "minute": 49}
